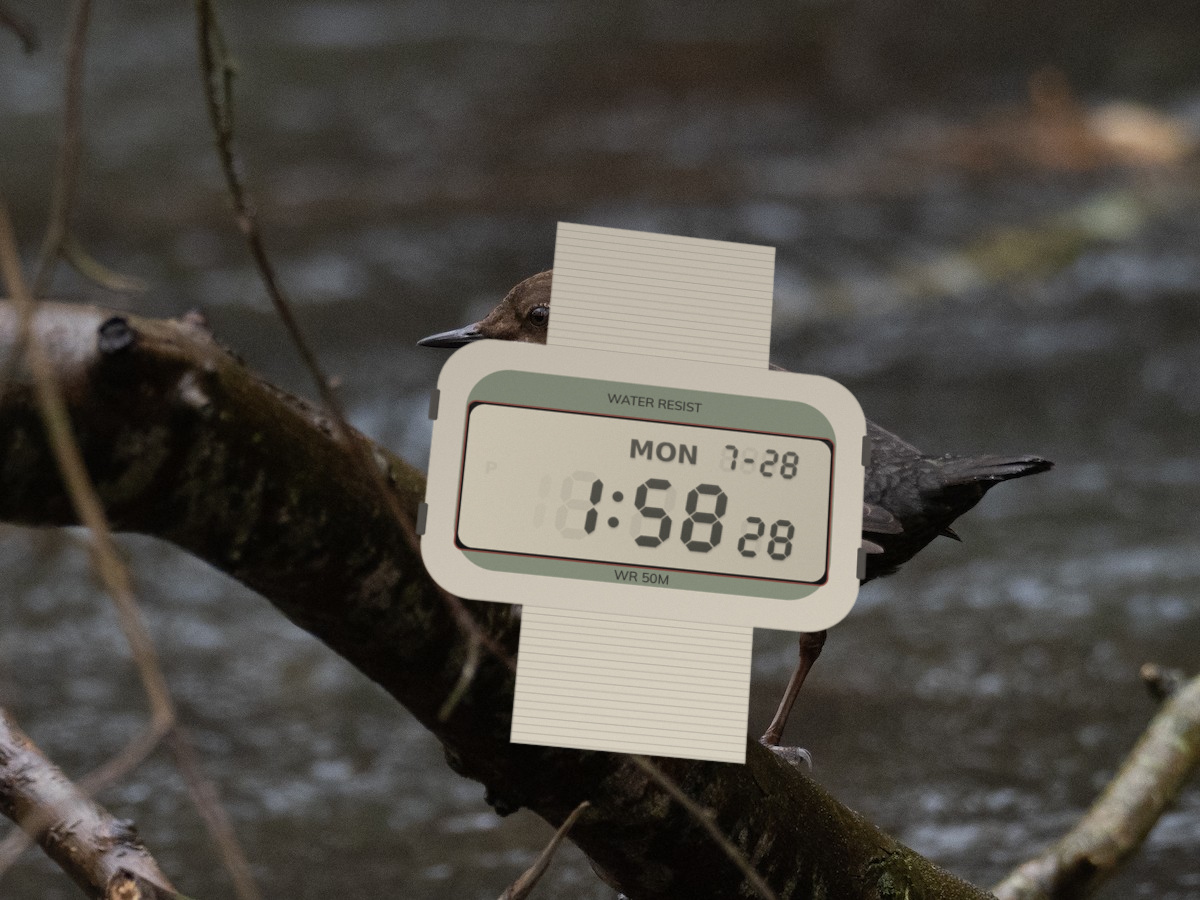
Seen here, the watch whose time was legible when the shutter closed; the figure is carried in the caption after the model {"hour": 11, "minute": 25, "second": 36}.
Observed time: {"hour": 1, "minute": 58, "second": 28}
